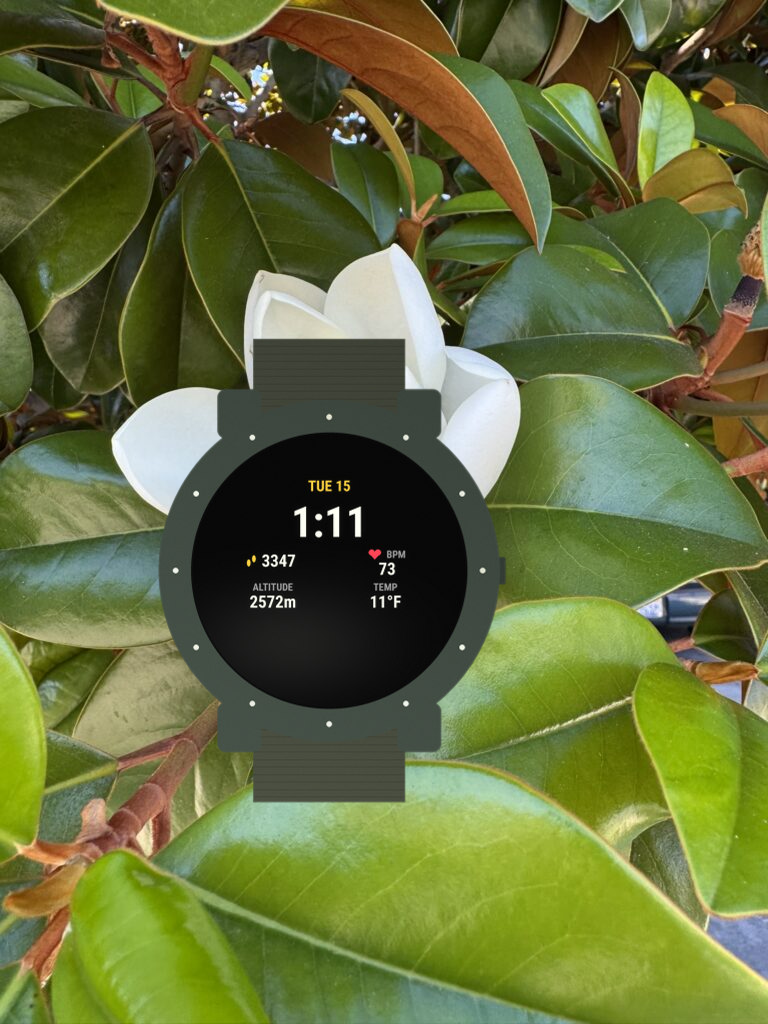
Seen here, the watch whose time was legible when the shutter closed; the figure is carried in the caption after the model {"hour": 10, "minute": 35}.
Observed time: {"hour": 1, "minute": 11}
